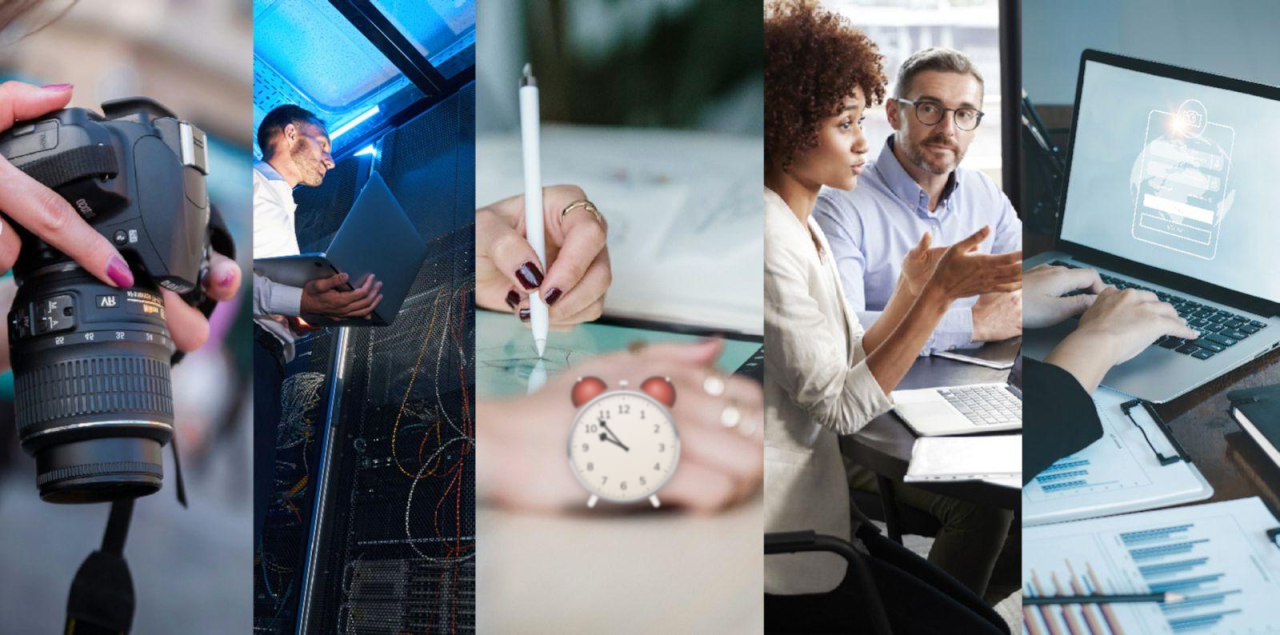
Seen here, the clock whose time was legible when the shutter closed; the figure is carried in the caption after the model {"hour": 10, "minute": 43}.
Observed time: {"hour": 9, "minute": 53}
